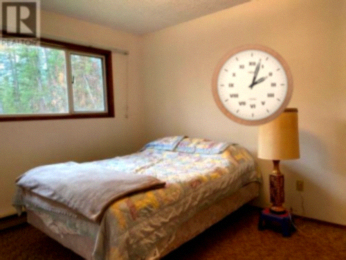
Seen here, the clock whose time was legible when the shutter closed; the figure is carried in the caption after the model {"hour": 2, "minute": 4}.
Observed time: {"hour": 2, "minute": 3}
